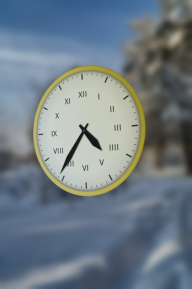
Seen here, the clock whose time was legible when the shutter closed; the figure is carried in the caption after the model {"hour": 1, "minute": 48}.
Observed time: {"hour": 4, "minute": 36}
